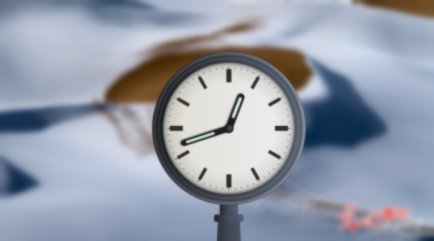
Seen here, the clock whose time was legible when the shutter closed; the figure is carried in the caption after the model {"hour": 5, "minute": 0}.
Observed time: {"hour": 12, "minute": 42}
